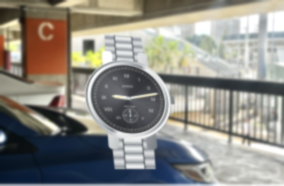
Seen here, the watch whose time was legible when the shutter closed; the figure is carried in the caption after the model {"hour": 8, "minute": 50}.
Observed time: {"hour": 9, "minute": 13}
